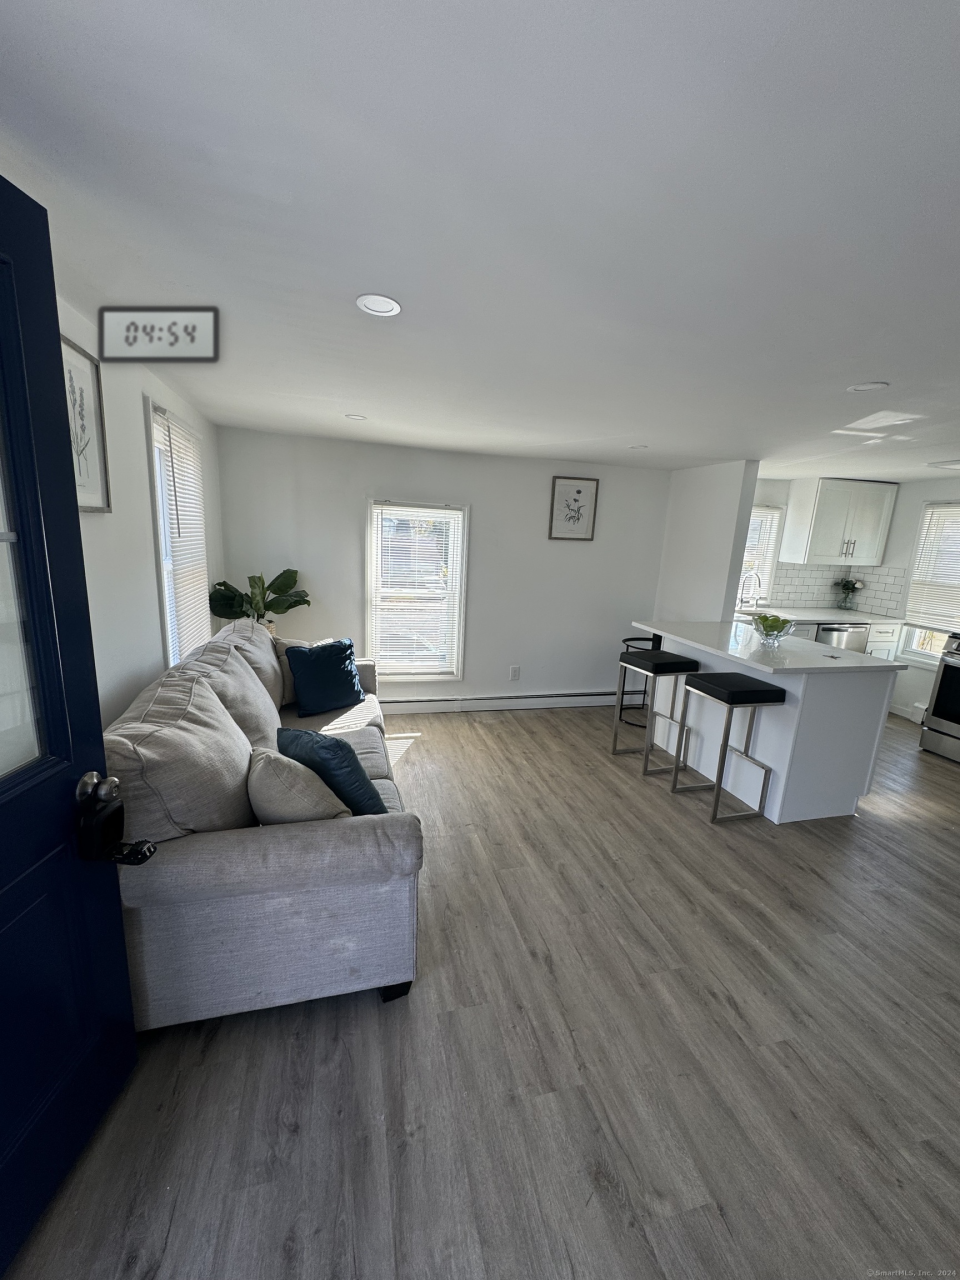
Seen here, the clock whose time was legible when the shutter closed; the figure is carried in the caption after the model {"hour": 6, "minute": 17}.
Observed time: {"hour": 4, "minute": 54}
